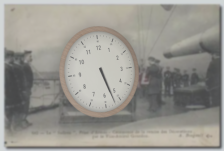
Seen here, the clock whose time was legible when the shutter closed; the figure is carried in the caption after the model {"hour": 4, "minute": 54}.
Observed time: {"hour": 5, "minute": 27}
